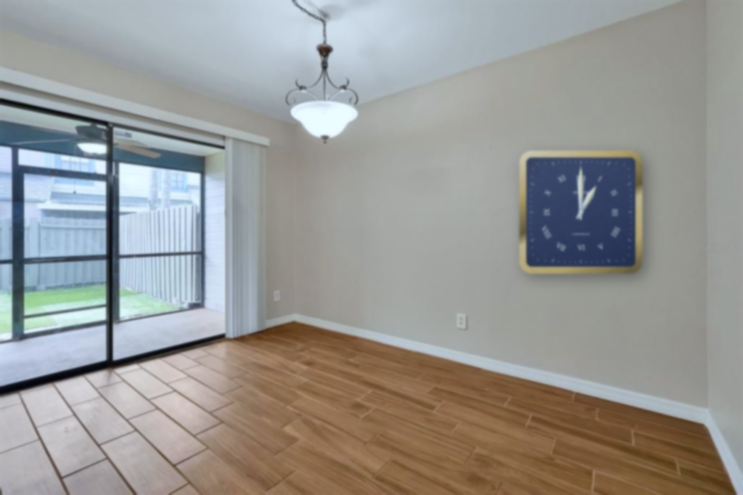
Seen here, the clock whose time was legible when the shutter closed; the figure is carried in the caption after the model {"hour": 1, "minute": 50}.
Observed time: {"hour": 1, "minute": 0}
